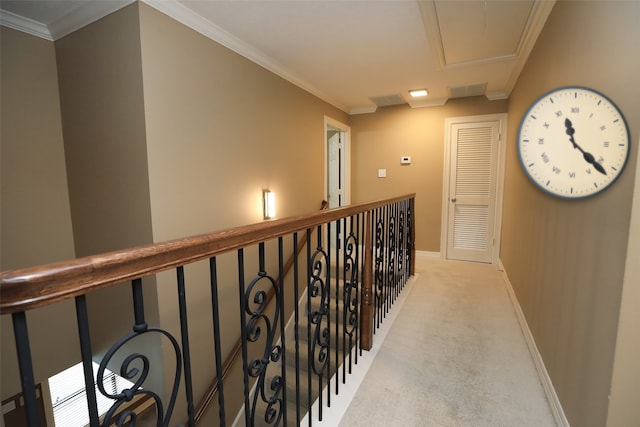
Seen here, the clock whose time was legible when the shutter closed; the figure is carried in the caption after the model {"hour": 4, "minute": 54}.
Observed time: {"hour": 11, "minute": 22}
